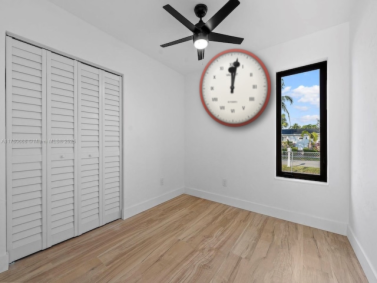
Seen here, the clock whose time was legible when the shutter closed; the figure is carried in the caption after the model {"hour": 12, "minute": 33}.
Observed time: {"hour": 12, "minute": 2}
